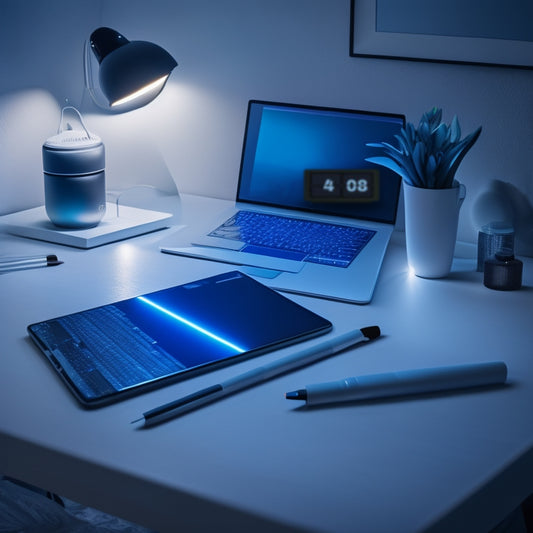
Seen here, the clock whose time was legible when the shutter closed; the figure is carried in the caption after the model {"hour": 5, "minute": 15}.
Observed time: {"hour": 4, "minute": 8}
